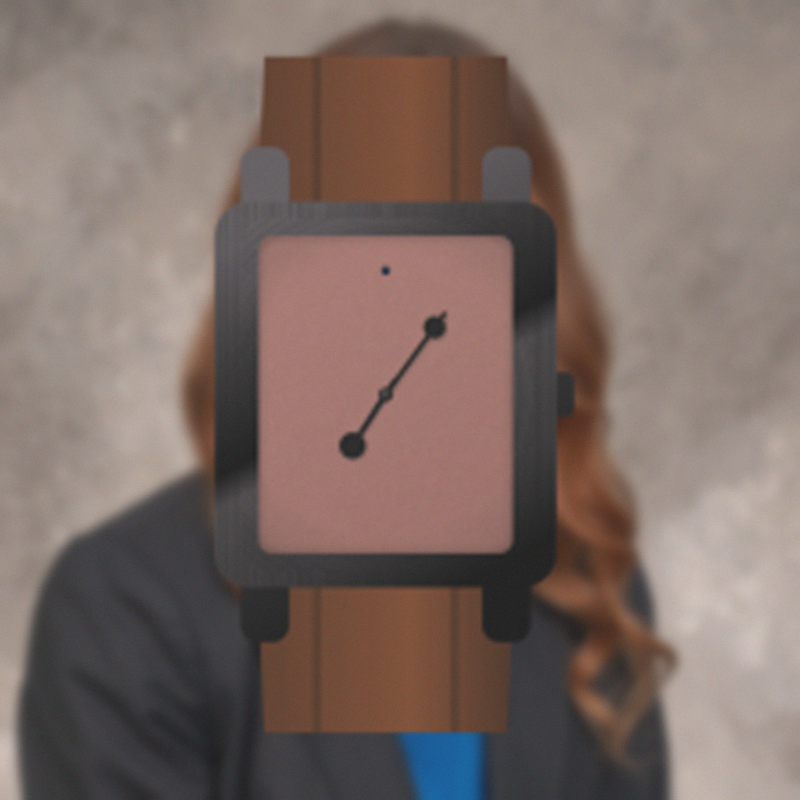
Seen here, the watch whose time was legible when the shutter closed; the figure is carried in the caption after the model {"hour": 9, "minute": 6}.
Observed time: {"hour": 7, "minute": 6}
